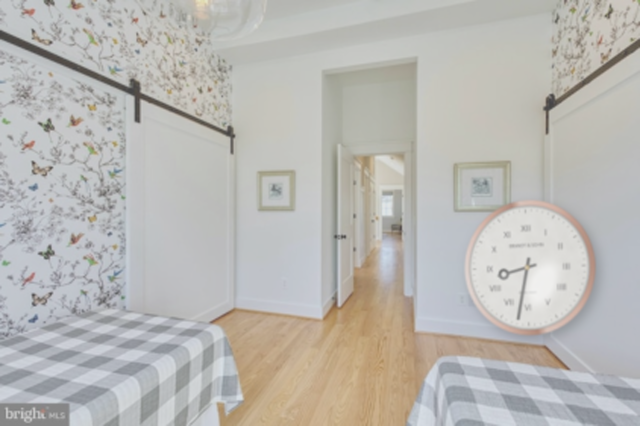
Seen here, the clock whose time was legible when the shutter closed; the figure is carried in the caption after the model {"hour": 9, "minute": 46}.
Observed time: {"hour": 8, "minute": 32}
